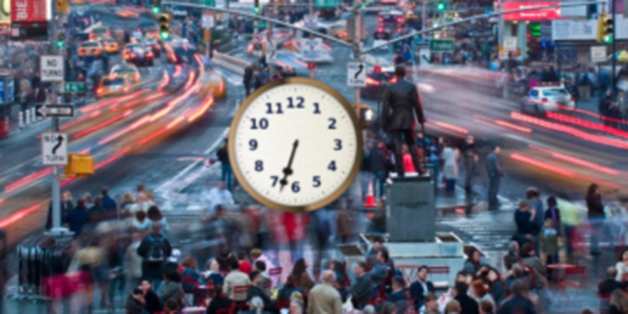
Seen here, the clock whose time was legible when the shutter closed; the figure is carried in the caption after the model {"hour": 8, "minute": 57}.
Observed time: {"hour": 6, "minute": 33}
